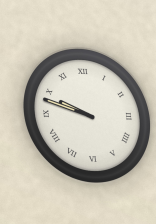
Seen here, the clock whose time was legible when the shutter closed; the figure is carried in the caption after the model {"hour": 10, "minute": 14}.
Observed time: {"hour": 9, "minute": 48}
